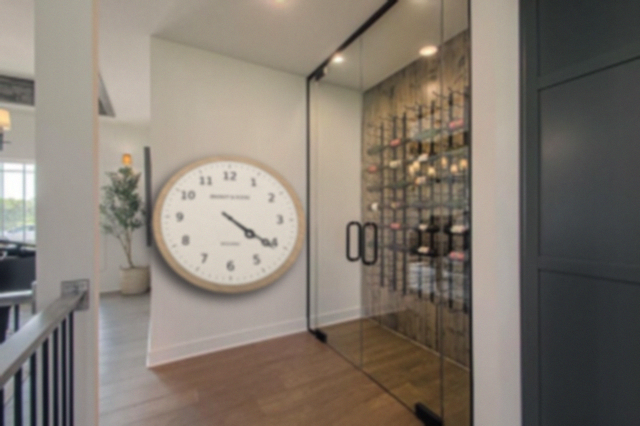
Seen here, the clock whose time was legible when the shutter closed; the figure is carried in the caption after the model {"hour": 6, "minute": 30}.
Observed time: {"hour": 4, "minute": 21}
